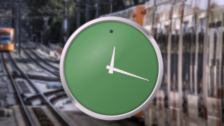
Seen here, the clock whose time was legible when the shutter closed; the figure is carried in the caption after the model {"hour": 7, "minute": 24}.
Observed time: {"hour": 12, "minute": 18}
